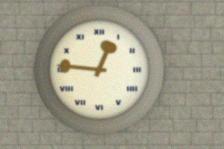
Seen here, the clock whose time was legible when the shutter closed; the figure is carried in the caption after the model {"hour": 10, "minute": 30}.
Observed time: {"hour": 12, "minute": 46}
